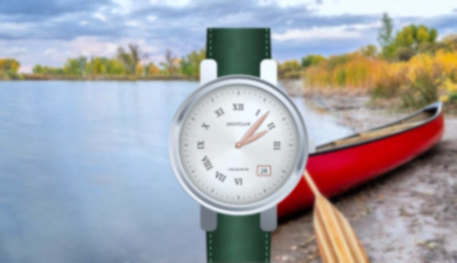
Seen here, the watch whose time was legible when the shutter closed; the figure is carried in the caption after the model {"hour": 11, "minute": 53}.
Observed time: {"hour": 2, "minute": 7}
